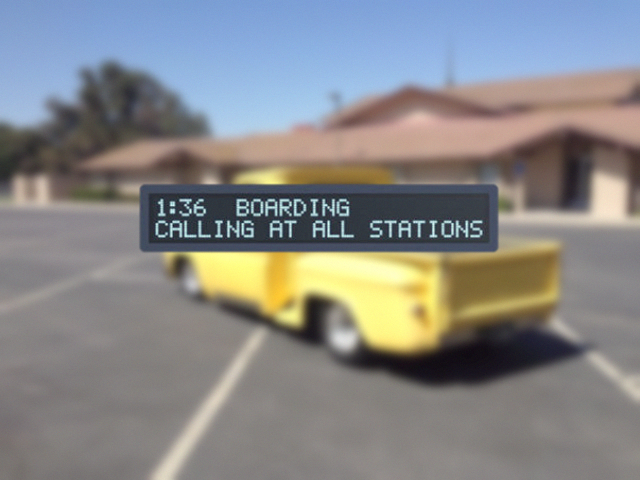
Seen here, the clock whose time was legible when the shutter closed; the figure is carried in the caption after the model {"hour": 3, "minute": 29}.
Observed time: {"hour": 1, "minute": 36}
